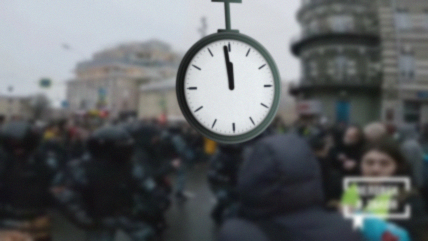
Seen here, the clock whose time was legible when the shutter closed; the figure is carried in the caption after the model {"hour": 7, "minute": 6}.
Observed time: {"hour": 11, "minute": 59}
